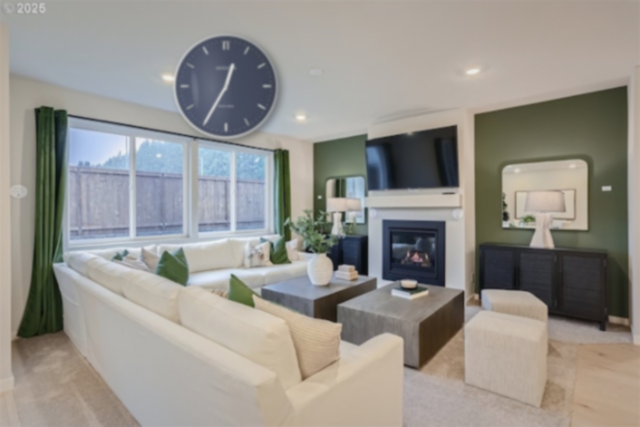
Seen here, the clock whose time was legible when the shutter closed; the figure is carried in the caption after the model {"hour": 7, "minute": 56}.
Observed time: {"hour": 12, "minute": 35}
